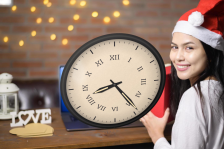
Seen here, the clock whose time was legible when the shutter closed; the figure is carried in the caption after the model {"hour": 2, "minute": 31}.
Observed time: {"hour": 8, "minute": 24}
